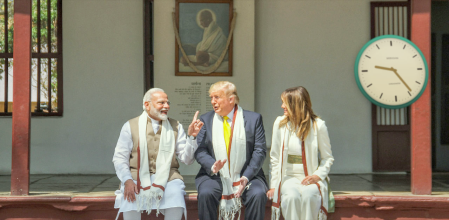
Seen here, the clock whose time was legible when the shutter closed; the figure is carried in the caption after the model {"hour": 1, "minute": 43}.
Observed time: {"hour": 9, "minute": 24}
